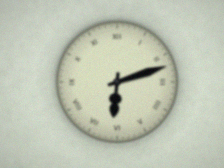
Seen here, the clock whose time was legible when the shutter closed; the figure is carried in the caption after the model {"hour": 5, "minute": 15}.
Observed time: {"hour": 6, "minute": 12}
